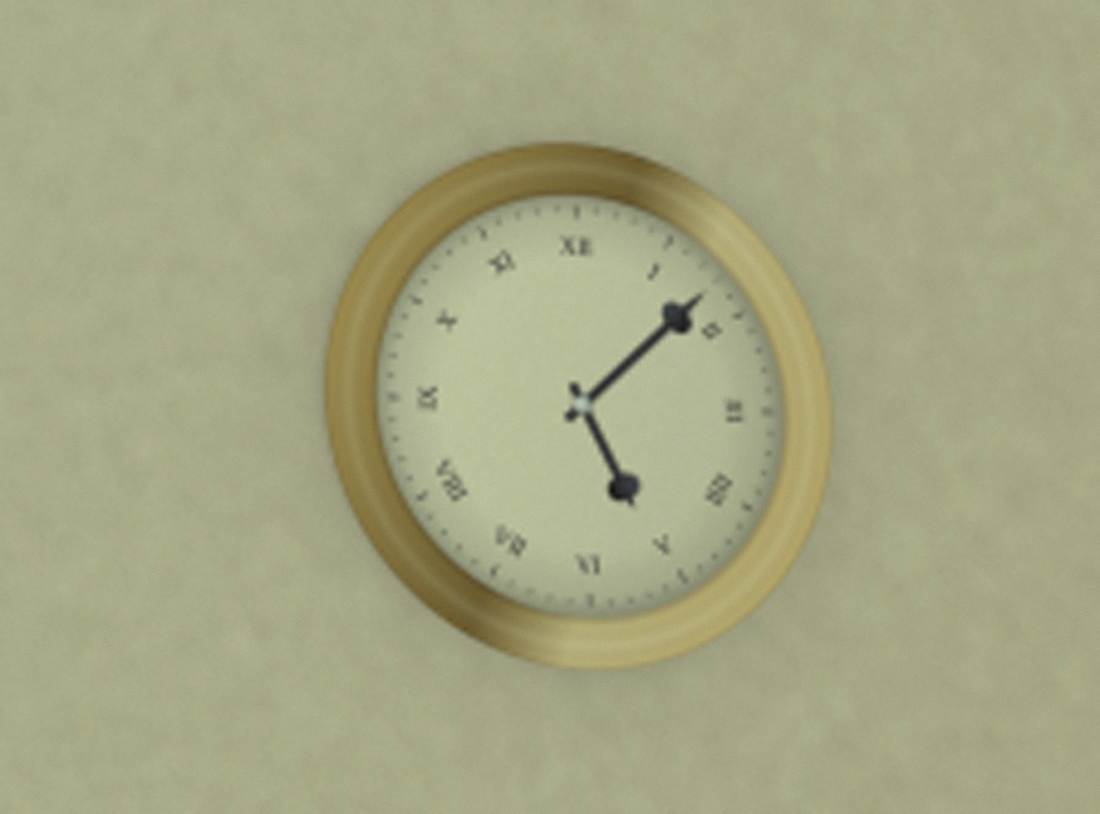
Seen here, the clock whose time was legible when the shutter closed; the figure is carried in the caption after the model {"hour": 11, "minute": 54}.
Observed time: {"hour": 5, "minute": 8}
